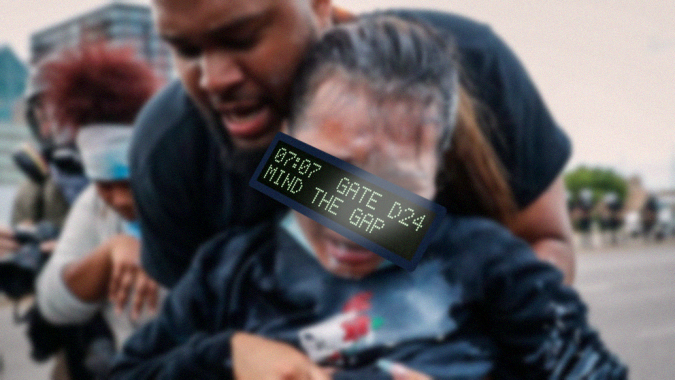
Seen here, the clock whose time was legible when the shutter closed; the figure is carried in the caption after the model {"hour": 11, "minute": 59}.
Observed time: {"hour": 7, "minute": 7}
